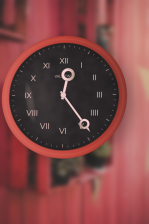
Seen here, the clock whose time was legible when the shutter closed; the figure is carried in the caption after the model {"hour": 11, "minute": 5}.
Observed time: {"hour": 12, "minute": 24}
